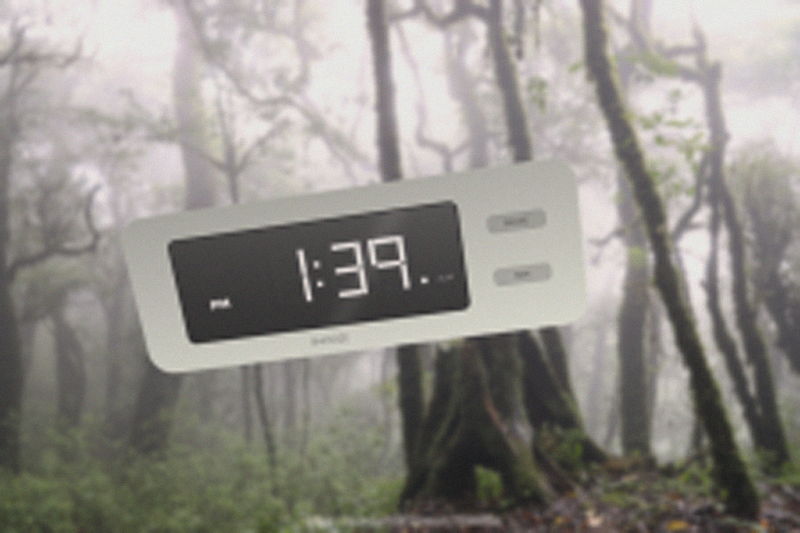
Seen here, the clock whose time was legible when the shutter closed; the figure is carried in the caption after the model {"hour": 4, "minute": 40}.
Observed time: {"hour": 1, "minute": 39}
